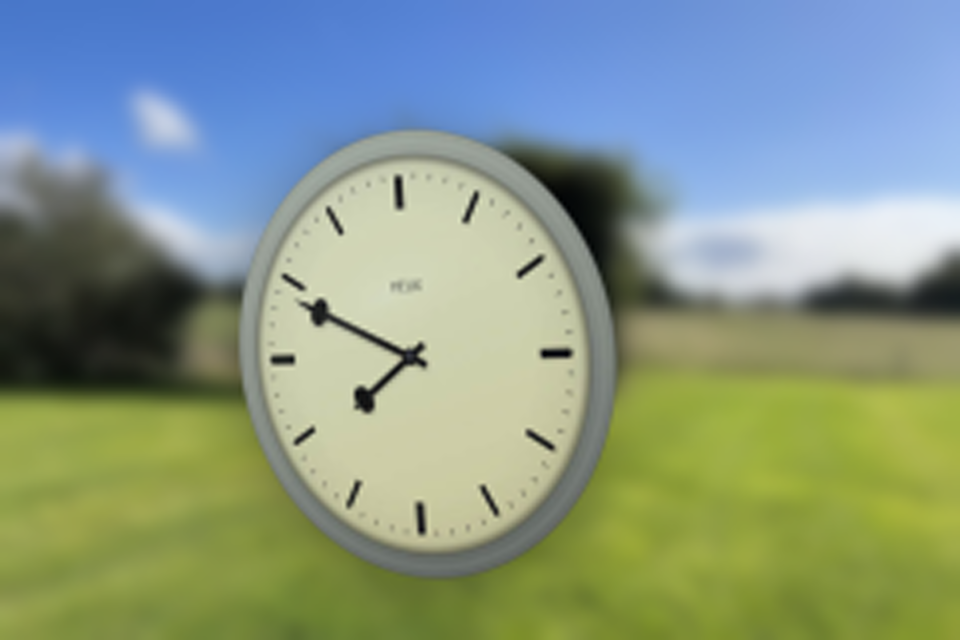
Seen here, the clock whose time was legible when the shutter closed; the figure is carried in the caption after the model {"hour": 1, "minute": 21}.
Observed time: {"hour": 7, "minute": 49}
